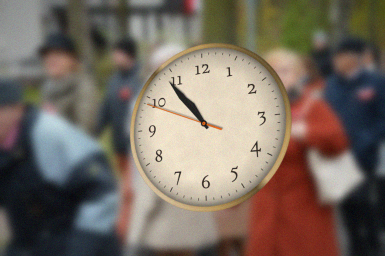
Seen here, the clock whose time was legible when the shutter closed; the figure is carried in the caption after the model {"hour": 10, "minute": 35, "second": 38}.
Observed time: {"hour": 10, "minute": 53, "second": 49}
